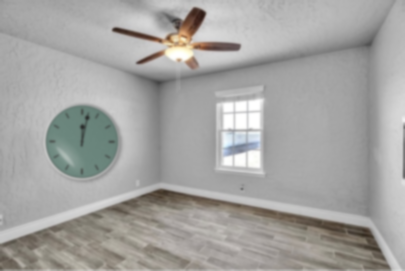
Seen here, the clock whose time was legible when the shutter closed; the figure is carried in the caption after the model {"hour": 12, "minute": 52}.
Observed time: {"hour": 12, "minute": 2}
